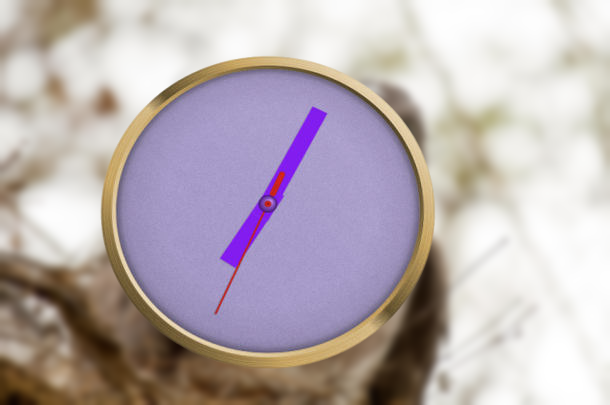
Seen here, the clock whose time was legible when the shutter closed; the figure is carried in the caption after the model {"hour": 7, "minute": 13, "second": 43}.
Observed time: {"hour": 7, "minute": 4, "second": 34}
